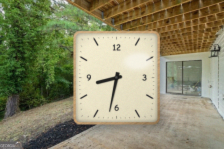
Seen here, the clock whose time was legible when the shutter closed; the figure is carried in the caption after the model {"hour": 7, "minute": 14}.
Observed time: {"hour": 8, "minute": 32}
